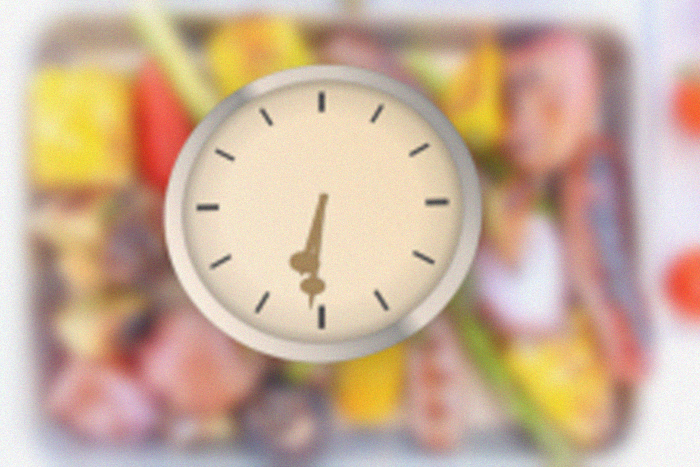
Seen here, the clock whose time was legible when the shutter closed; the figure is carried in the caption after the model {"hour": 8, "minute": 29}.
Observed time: {"hour": 6, "minute": 31}
